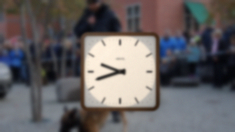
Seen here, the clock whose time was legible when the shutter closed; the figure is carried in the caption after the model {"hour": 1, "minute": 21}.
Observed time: {"hour": 9, "minute": 42}
